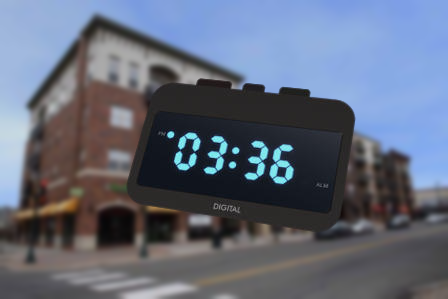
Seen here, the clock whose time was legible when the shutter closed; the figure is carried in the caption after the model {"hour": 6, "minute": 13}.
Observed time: {"hour": 3, "minute": 36}
